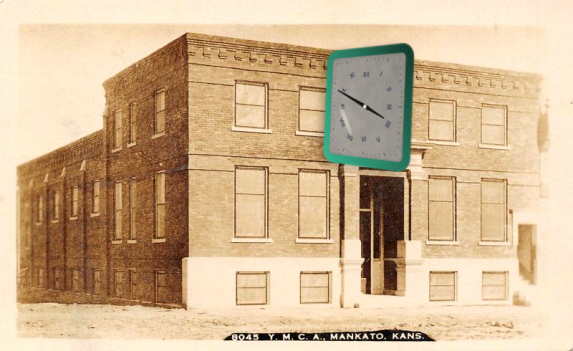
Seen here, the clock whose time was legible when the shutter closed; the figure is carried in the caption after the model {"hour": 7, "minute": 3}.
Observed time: {"hour": 3, "minute": 49}
